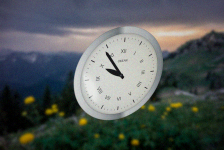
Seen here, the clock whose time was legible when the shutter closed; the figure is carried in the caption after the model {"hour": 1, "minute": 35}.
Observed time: {"hour": 9, "minute": 54}
